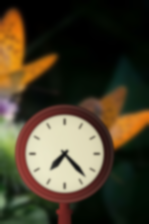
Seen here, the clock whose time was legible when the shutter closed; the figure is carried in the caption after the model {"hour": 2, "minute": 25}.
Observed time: {"hour": 7, "minute": 23}
